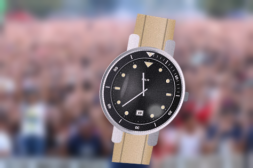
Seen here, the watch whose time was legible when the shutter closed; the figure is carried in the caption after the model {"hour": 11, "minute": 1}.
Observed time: {"hour": 11, "minute": 38}
